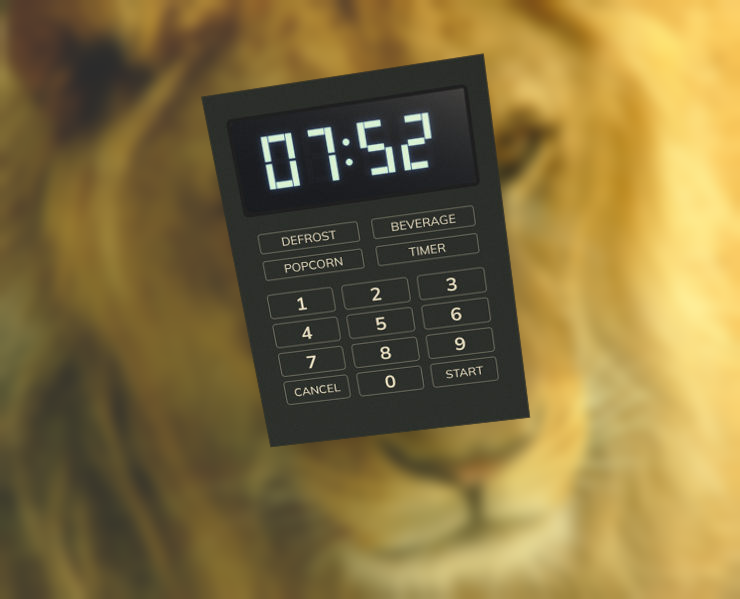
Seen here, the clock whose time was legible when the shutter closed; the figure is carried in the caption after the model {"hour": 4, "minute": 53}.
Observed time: {"hour": 7, "minute": 52}
